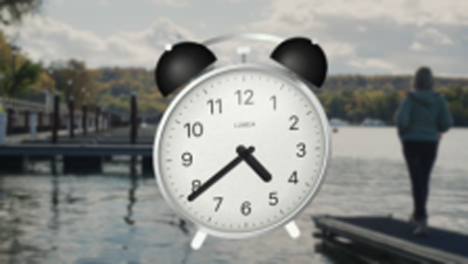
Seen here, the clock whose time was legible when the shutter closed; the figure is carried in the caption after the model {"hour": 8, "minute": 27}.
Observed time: {"hour": 4, "minute": 39}
